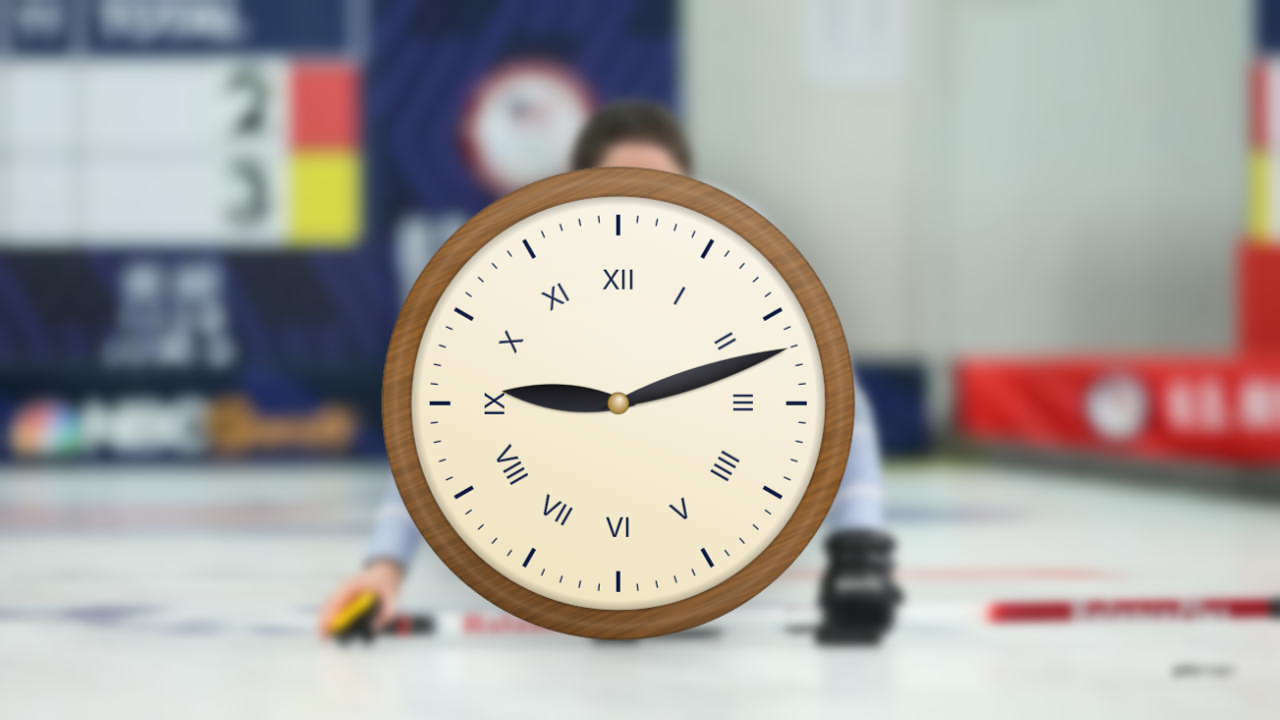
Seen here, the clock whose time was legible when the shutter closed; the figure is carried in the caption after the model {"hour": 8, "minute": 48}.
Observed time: {"hour": 9, "minute": 12}
